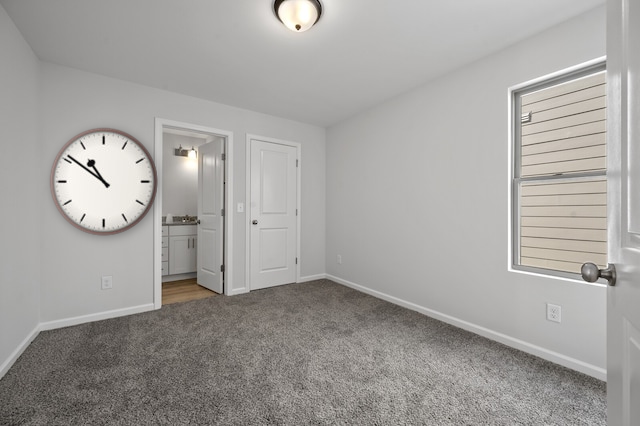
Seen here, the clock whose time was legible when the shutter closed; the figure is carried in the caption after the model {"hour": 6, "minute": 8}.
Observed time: {"hour": 10, "minute": 51}
